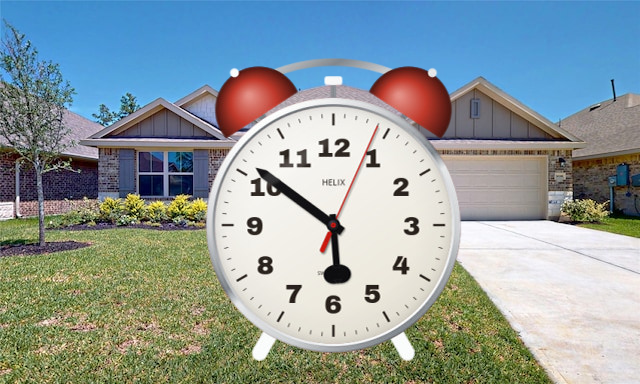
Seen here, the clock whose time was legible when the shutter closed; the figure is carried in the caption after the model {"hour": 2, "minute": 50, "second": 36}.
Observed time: {"hour": 5, "minute": 51, "second": 4}
